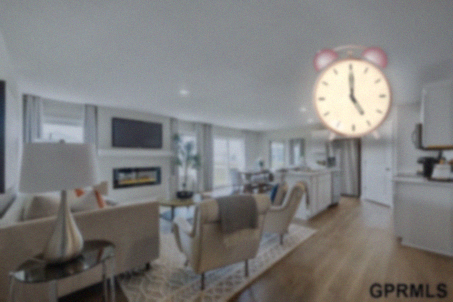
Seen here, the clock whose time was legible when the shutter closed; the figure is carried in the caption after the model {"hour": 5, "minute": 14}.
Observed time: {"hour": 5, "minute": 0}
